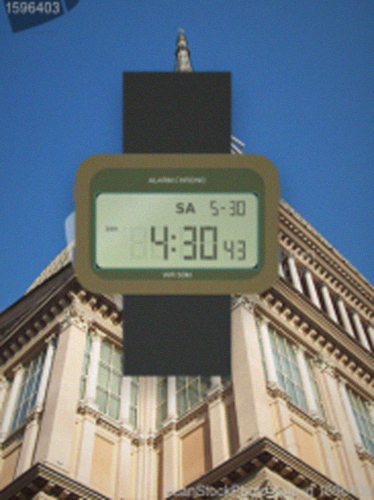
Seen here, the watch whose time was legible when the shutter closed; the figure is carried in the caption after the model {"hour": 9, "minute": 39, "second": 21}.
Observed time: {"hour": 4, "minute": 30, "second": 43}
